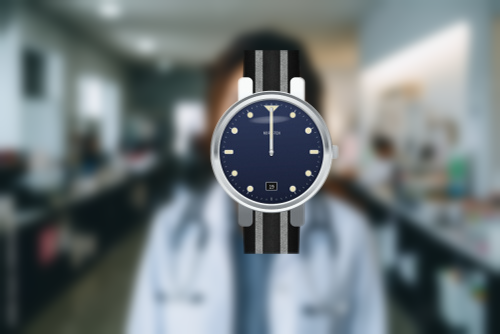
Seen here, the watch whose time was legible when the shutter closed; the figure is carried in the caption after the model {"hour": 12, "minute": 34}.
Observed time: {"hour": 12, "minute": 0}
